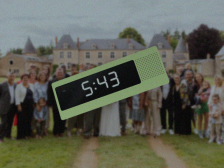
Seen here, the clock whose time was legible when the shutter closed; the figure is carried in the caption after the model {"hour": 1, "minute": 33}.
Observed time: {"hour": 5, "minute": 43}
